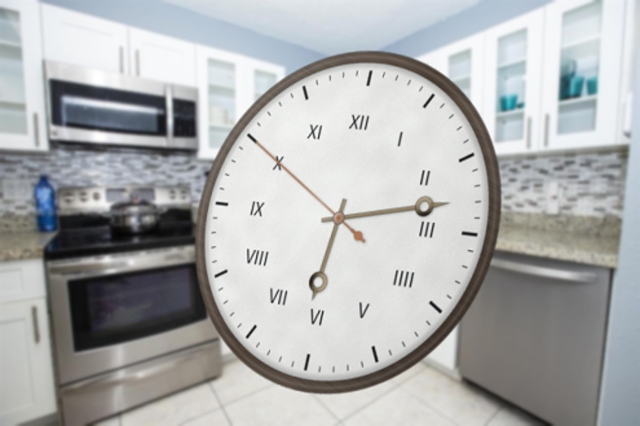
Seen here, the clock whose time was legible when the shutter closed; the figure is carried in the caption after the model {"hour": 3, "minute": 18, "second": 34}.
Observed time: {"hour": 6, "minute": 12, "second": 50}
